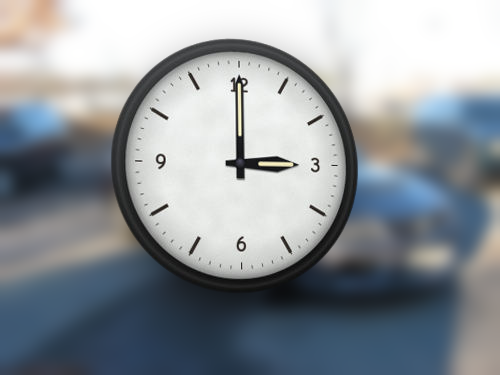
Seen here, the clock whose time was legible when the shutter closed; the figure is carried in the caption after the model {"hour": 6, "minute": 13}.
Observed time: {"hour": 3, "minute": 0}
